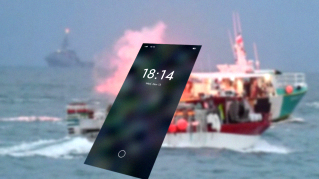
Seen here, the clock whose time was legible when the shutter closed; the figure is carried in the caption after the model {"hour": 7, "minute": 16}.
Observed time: {"hour": 18, "minute": 14}
